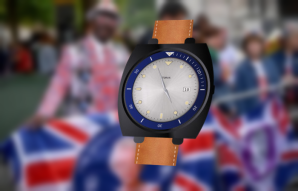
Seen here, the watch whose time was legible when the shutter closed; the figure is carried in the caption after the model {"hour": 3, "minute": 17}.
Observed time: {"hour": 4, "minute": 56}
